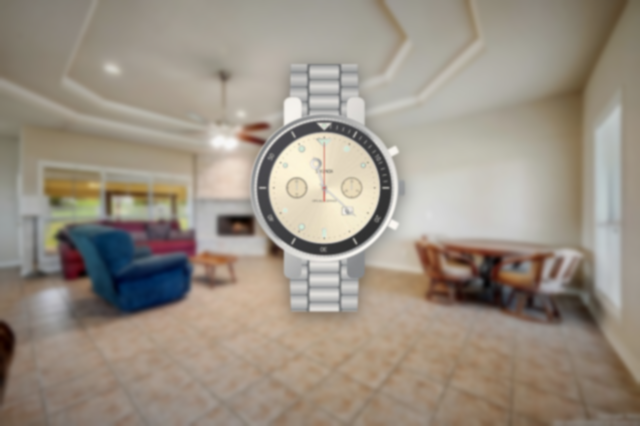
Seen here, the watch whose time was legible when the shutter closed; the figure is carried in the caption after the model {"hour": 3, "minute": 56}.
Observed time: {"hour": 11, "minute": 22}
